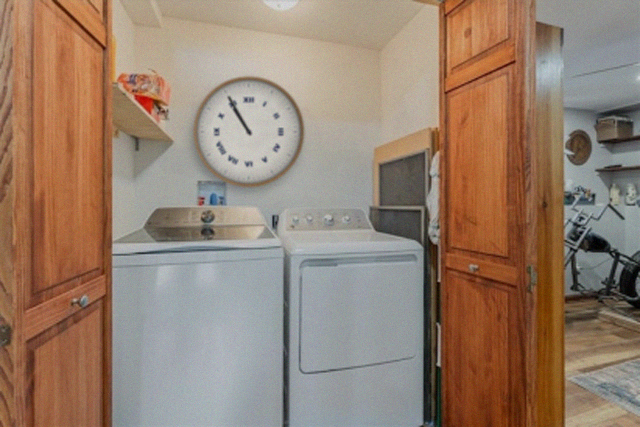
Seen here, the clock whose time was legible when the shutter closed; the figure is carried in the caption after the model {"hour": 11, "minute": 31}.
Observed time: {"hour": 10, "minute": 55}
